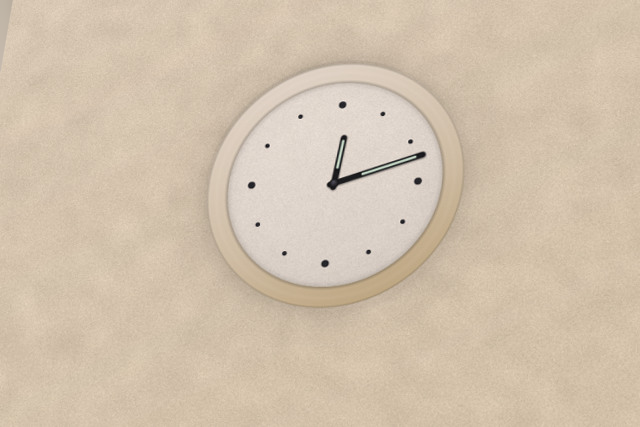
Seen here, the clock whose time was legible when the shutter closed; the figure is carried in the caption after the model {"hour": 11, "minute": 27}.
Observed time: {"hour": 12, "minute": 12}
